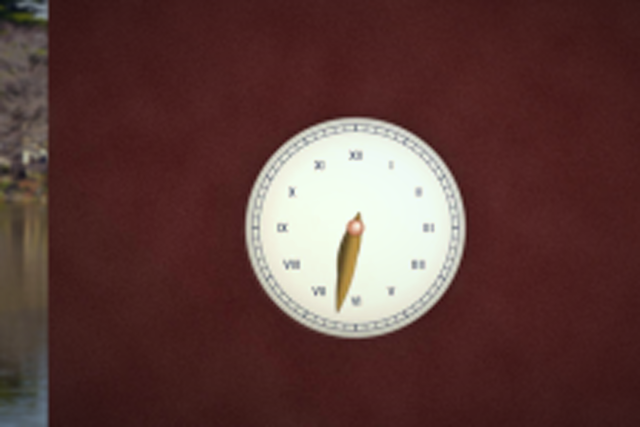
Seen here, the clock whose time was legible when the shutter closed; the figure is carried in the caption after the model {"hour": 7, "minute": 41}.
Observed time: {"hour": 6, "minute": 32}
